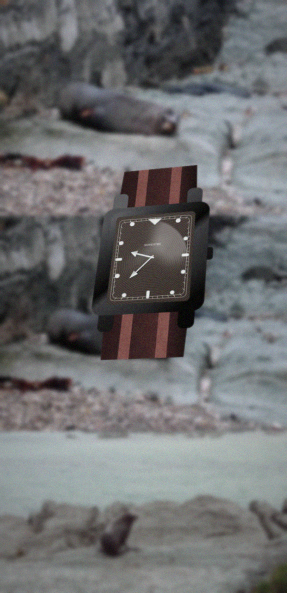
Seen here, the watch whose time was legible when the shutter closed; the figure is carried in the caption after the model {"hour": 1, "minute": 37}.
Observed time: {"hour": 9, "minute": 37}
